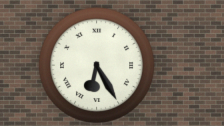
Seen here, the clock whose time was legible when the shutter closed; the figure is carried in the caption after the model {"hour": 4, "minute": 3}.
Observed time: {"hour": 6, "minute": 25}
